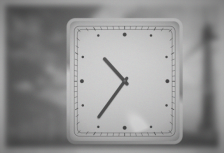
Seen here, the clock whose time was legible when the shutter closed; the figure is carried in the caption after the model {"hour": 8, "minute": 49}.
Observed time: {"hour": 10, "minute": 36}
